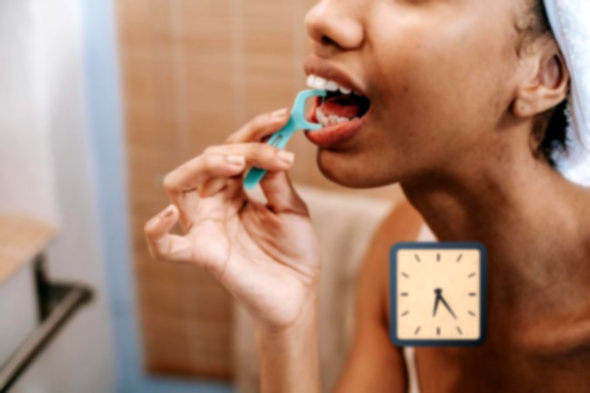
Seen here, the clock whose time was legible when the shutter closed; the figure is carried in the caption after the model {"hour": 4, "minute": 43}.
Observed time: {"hour": 6, "minute": 24}
